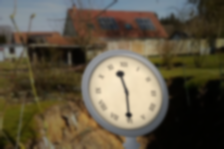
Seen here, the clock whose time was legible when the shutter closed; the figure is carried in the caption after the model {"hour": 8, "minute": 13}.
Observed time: {"hour": 11, "minute": 30}
